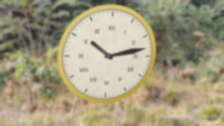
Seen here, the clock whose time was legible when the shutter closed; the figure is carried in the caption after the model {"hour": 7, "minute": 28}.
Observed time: {"hour": 10, "minute": 13}
